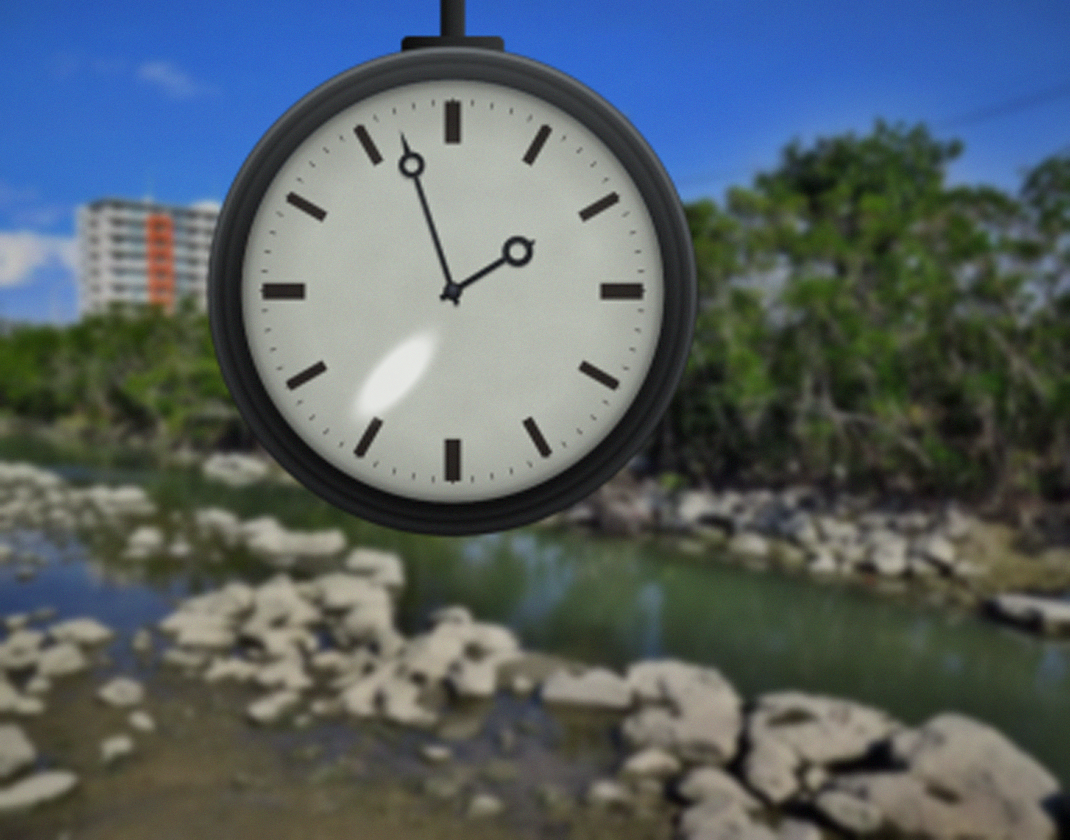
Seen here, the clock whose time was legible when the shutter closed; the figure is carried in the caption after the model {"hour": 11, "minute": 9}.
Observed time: {"hour": 1, "minute": 57}
